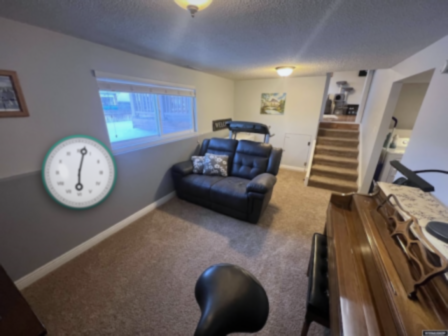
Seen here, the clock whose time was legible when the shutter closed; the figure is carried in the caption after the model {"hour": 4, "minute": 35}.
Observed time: {"hour": 6, "minute": 2}
